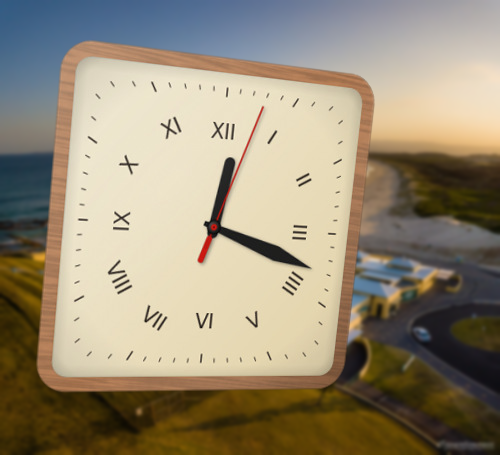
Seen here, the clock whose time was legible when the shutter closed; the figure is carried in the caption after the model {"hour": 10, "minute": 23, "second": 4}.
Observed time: {"hour": 12, "minute": 18, "second": 3}
